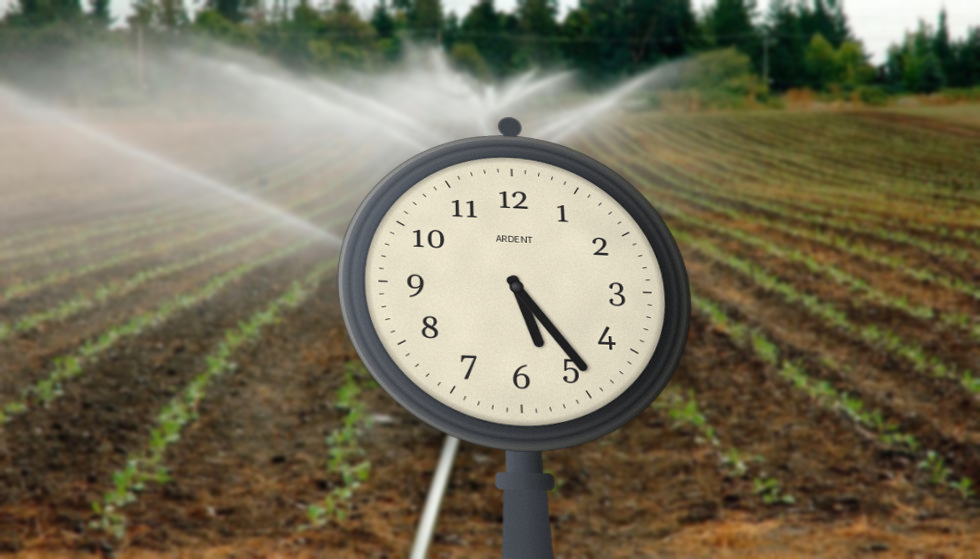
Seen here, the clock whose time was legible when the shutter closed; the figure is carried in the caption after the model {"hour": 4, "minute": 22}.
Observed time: {"hour": 5, "minute": 24}
